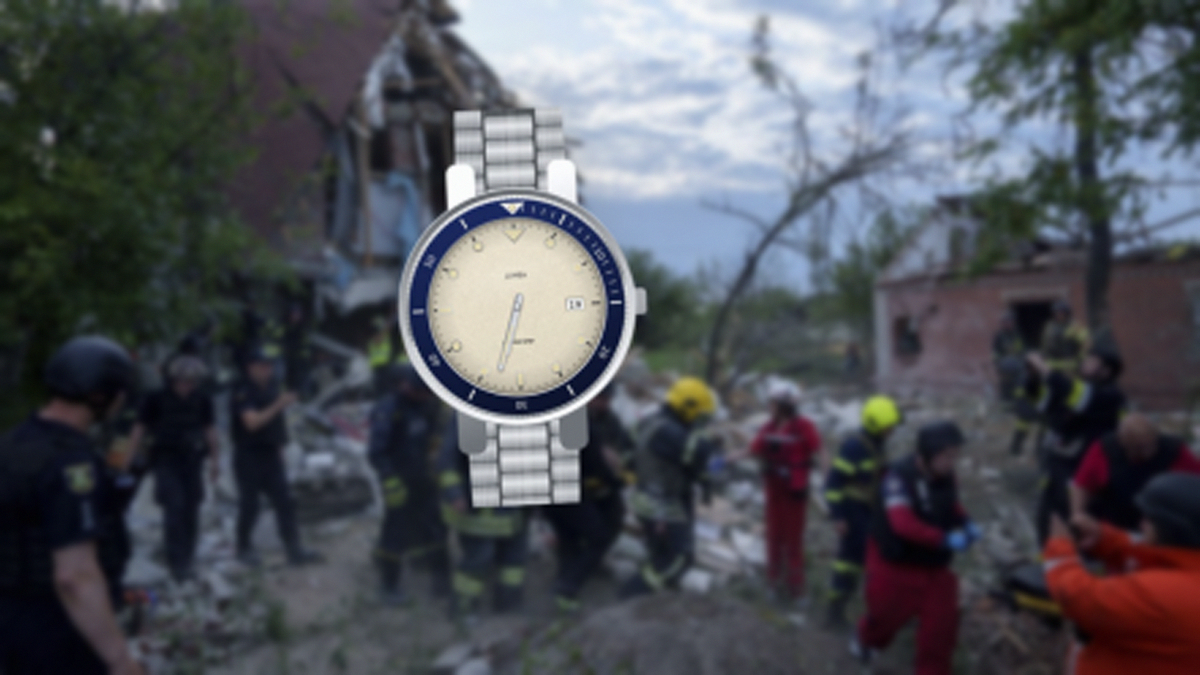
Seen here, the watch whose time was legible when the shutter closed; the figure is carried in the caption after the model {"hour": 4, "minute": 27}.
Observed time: {"hour": 6, "minute": 33}
